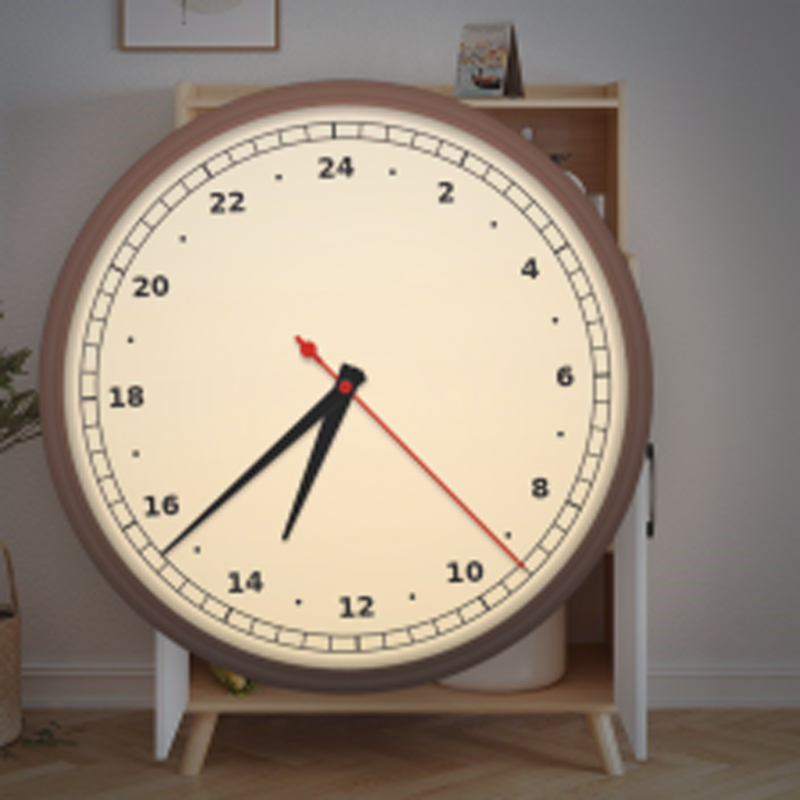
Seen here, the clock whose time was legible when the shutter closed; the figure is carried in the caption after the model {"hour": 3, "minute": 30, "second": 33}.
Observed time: {"hour": 13, "minute": 38, "second": 23}
